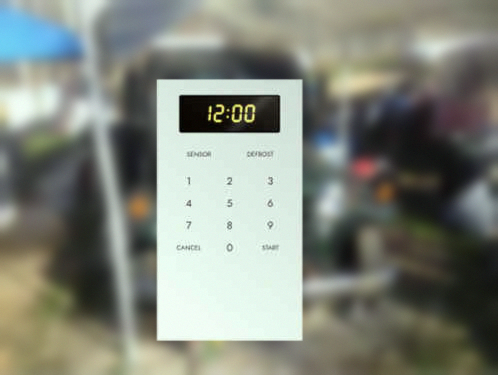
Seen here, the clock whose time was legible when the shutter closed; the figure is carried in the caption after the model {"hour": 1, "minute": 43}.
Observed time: {"hour": 12, "minute": 0}
